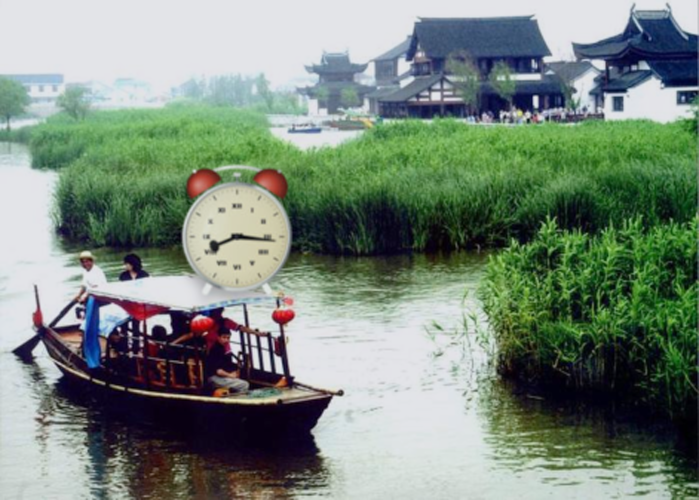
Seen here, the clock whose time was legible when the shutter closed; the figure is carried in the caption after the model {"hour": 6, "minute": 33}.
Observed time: {"hour": 8, "minute": 16}
